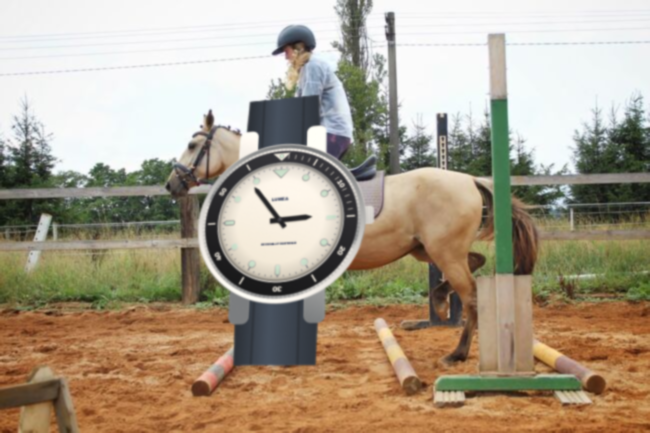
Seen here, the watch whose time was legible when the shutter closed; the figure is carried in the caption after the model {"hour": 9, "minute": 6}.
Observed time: {"hour": 2, "minute": 54}
